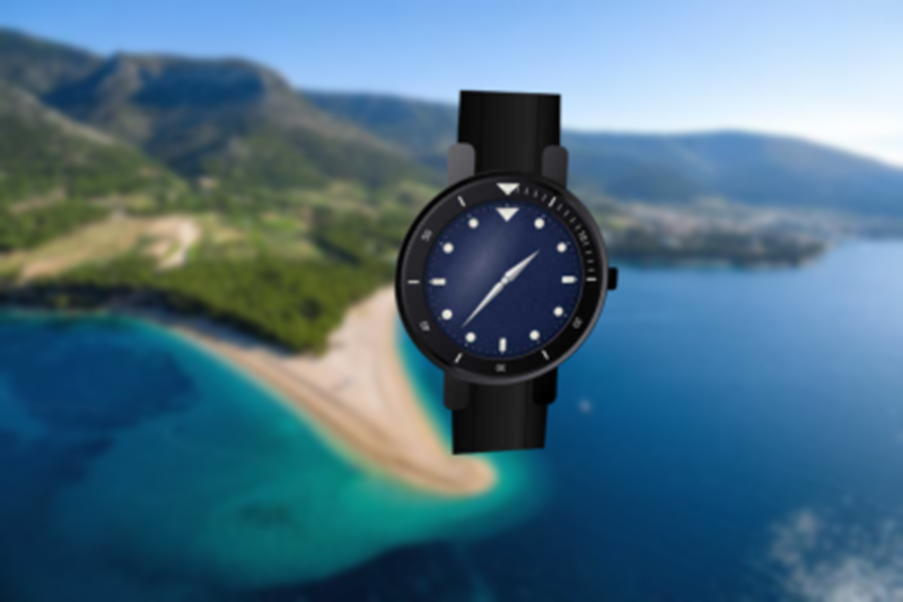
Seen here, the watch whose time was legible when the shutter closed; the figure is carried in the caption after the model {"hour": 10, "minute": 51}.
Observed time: {"hour": 1, "minute": 37}
